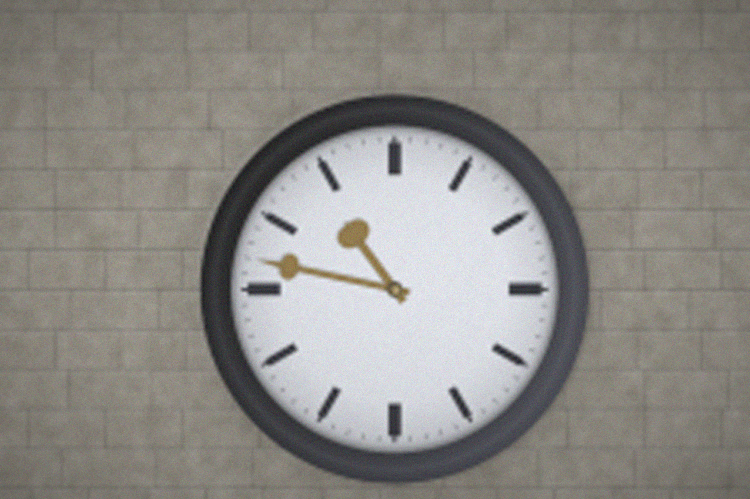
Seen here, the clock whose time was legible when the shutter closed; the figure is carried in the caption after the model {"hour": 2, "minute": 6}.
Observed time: {"hour": 10, "minute": 47}
